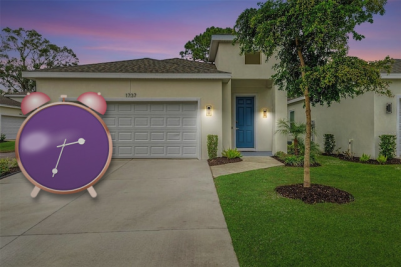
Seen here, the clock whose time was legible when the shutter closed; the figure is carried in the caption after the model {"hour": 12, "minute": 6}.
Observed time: {"hour": 2, "minute": 33}
